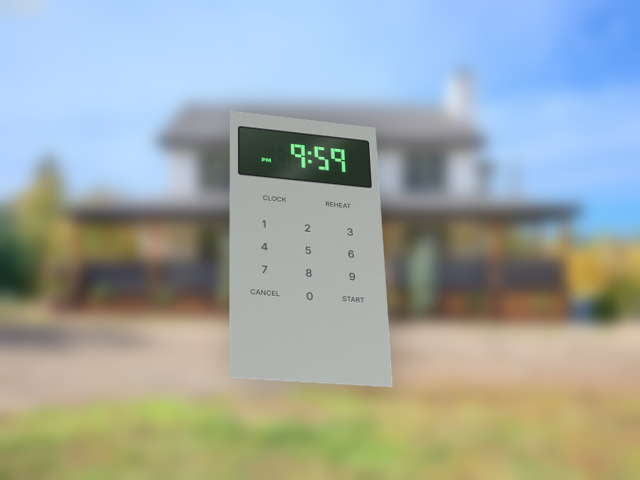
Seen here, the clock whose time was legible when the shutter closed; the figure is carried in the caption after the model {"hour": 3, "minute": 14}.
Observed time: {"hour": 9, "minute": 59}
